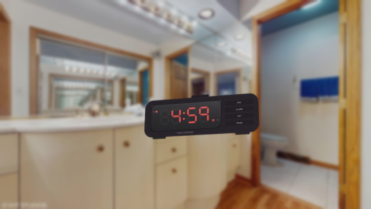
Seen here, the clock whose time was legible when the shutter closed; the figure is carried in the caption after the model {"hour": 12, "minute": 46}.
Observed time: {"hour": 4, "minute": 59}
